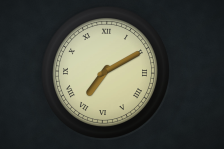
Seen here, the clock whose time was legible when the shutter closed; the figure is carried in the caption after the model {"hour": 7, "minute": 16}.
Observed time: {"hour": 7, "minute": 10}
